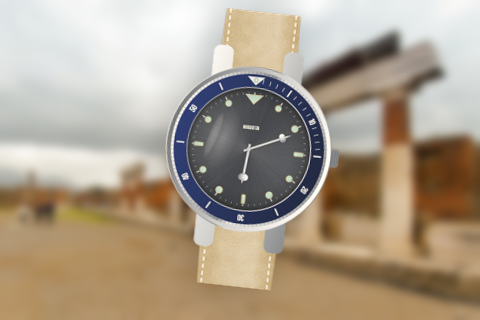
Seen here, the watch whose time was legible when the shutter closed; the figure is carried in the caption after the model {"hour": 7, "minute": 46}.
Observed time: {"hour": 6, "minute": 11}
